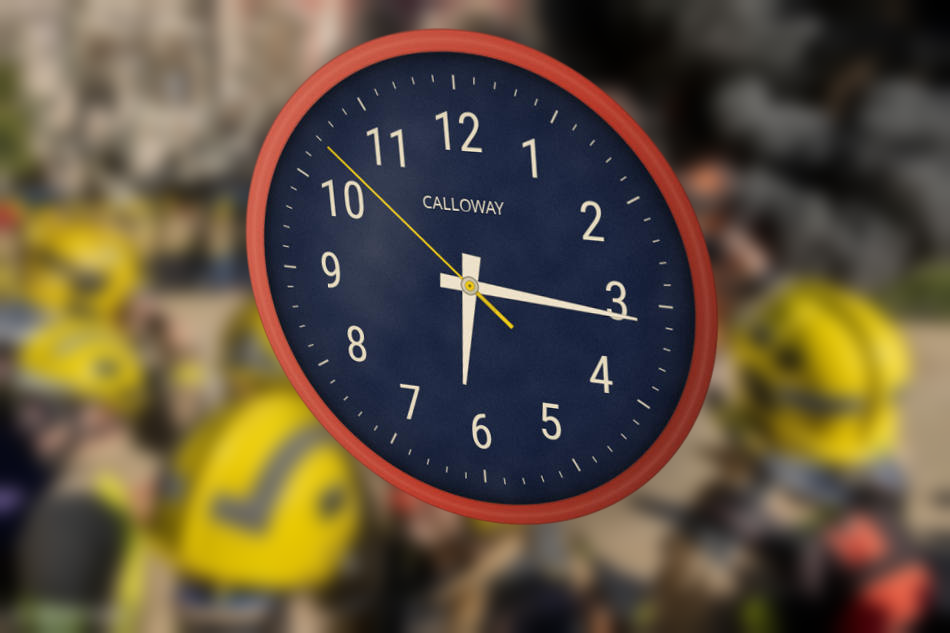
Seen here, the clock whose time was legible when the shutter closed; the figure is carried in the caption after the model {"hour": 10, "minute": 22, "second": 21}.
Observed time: {"hour": 6, "minute": 15, "second": 52}
